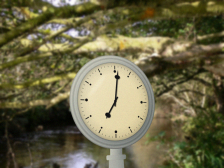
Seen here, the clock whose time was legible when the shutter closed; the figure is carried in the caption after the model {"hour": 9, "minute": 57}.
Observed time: {"hour": 7, "minute": 1}
